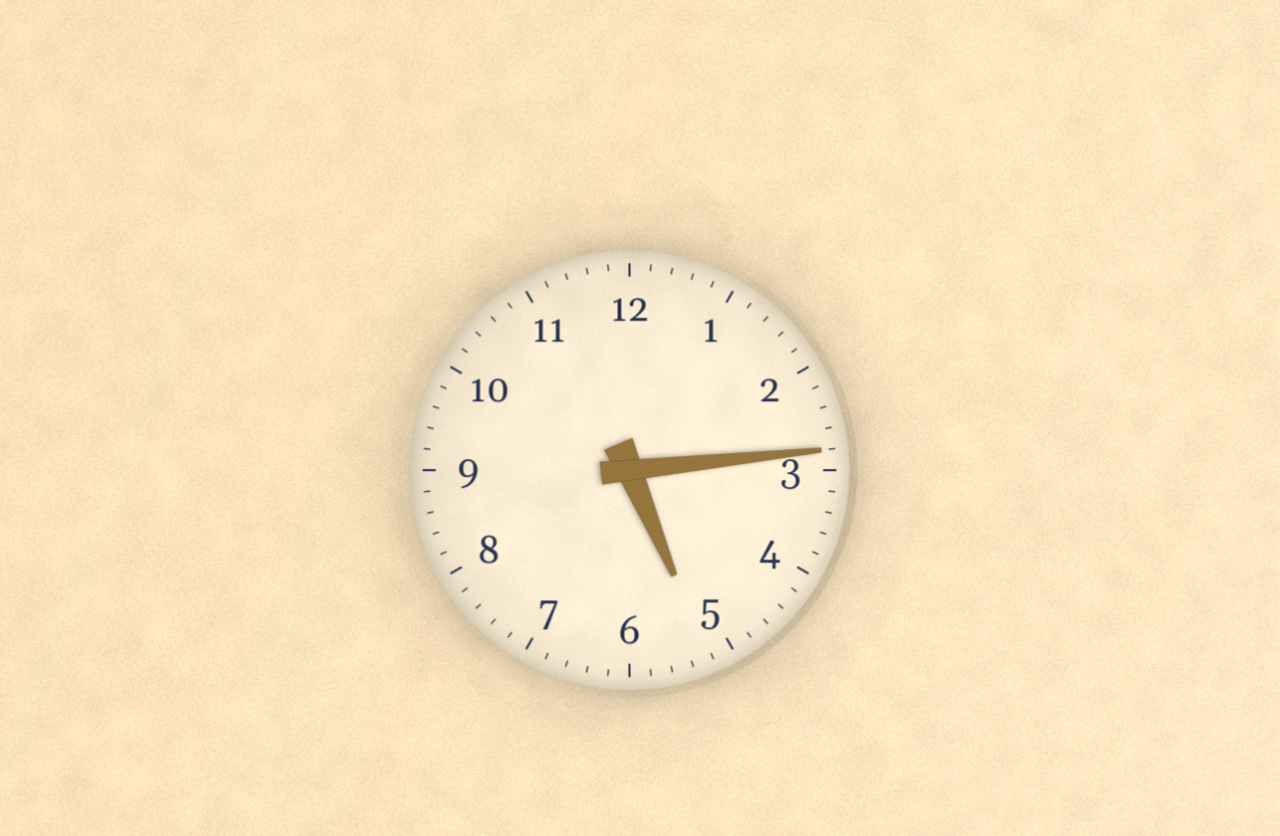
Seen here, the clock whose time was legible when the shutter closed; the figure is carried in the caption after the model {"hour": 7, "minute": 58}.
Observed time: {"hour": 5, "minute": 14}
